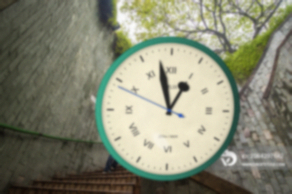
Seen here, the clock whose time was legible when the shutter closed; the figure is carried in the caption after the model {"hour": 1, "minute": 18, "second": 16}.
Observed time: {"hour": 12, "minute": 57, "second": 49}
